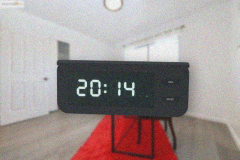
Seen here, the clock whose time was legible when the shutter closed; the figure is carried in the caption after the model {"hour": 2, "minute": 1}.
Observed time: {"hour": 20, "minute": 14}
